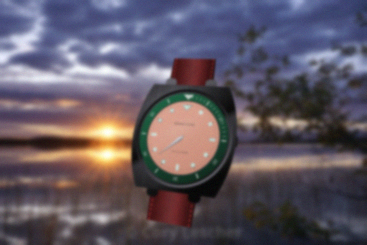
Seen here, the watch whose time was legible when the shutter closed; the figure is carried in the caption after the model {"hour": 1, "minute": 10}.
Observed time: {"hour": 7, "minute": 38}
